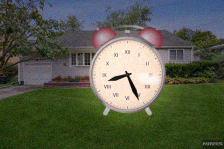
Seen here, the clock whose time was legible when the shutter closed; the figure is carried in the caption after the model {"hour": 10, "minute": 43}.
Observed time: {"hour": 8, "minute": 26}
